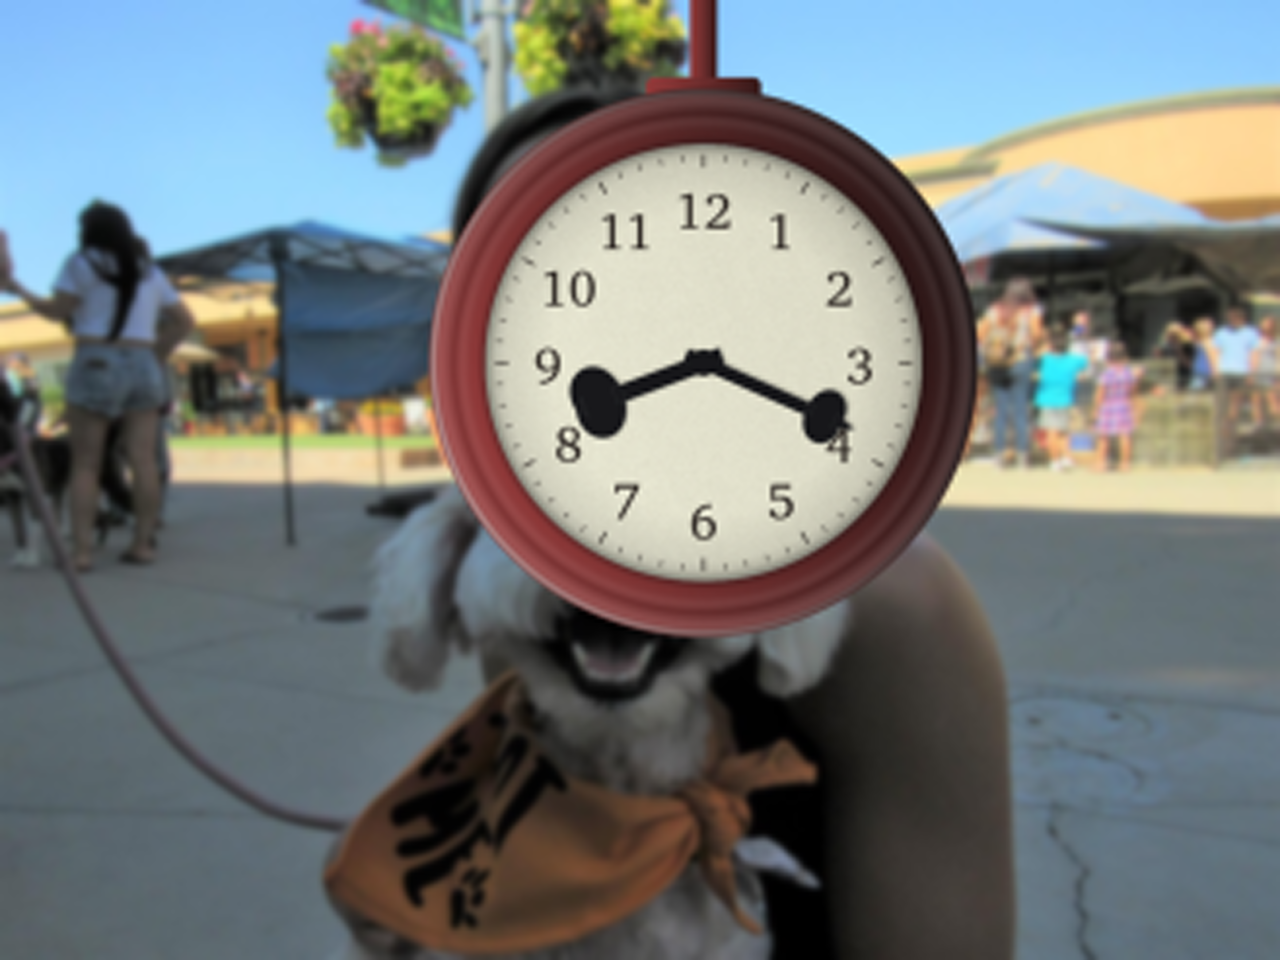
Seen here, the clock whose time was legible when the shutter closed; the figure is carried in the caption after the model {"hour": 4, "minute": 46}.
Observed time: {"hour": 8, "minute": 19}
